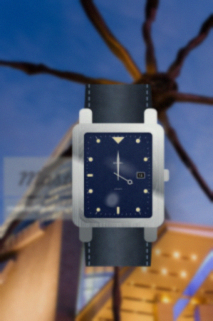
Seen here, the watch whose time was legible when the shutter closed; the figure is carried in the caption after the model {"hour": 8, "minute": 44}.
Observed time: {"hour": 4, "minute": 0}
